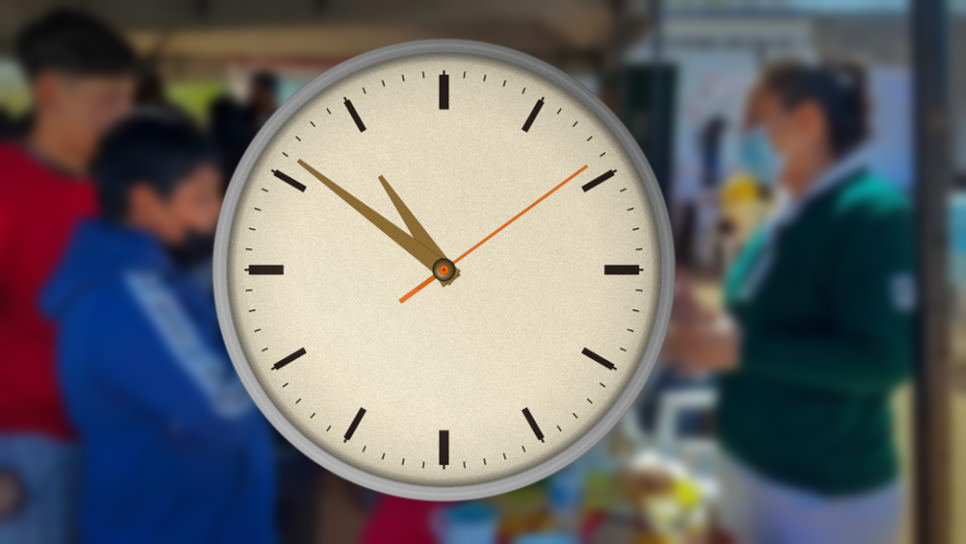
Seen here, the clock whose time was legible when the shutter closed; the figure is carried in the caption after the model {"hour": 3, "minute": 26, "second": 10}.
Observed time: {"hour": 10, "minute": 51, "second": 9}
